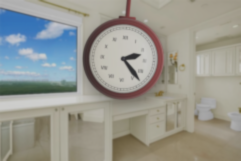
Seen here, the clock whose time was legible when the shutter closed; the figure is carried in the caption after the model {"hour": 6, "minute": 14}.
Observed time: {"hour": 2, "minute": 23}
